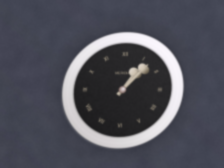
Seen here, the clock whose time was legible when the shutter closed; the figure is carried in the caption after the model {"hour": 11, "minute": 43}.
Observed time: {"hour": 1, "minute": 7}
